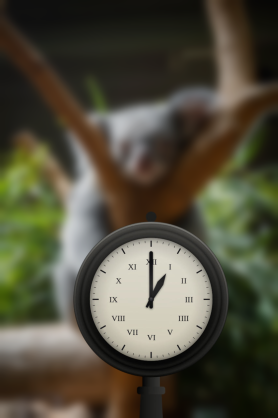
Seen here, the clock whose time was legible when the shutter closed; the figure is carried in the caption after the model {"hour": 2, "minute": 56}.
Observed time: {"hour": 1, "minute": 0}
